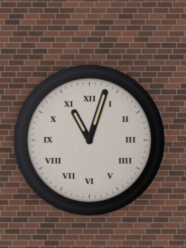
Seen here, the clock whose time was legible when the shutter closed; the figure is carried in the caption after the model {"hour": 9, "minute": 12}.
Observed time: {"hour": 11, "minute": 3}
